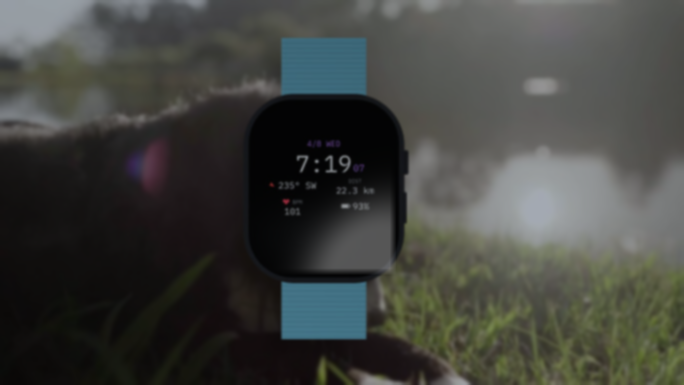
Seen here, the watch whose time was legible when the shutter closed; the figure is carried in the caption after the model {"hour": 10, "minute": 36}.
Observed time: {"hour": 7, "minute": 19}
